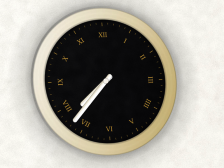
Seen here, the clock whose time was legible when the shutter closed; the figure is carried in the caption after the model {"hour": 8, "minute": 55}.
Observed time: {"hour": 7, "minute": 37}
